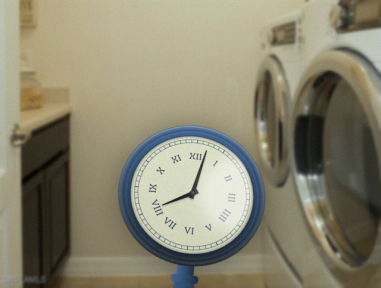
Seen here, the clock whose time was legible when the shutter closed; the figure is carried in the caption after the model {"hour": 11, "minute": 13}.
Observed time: {"hour": 8, "minute": 2}
